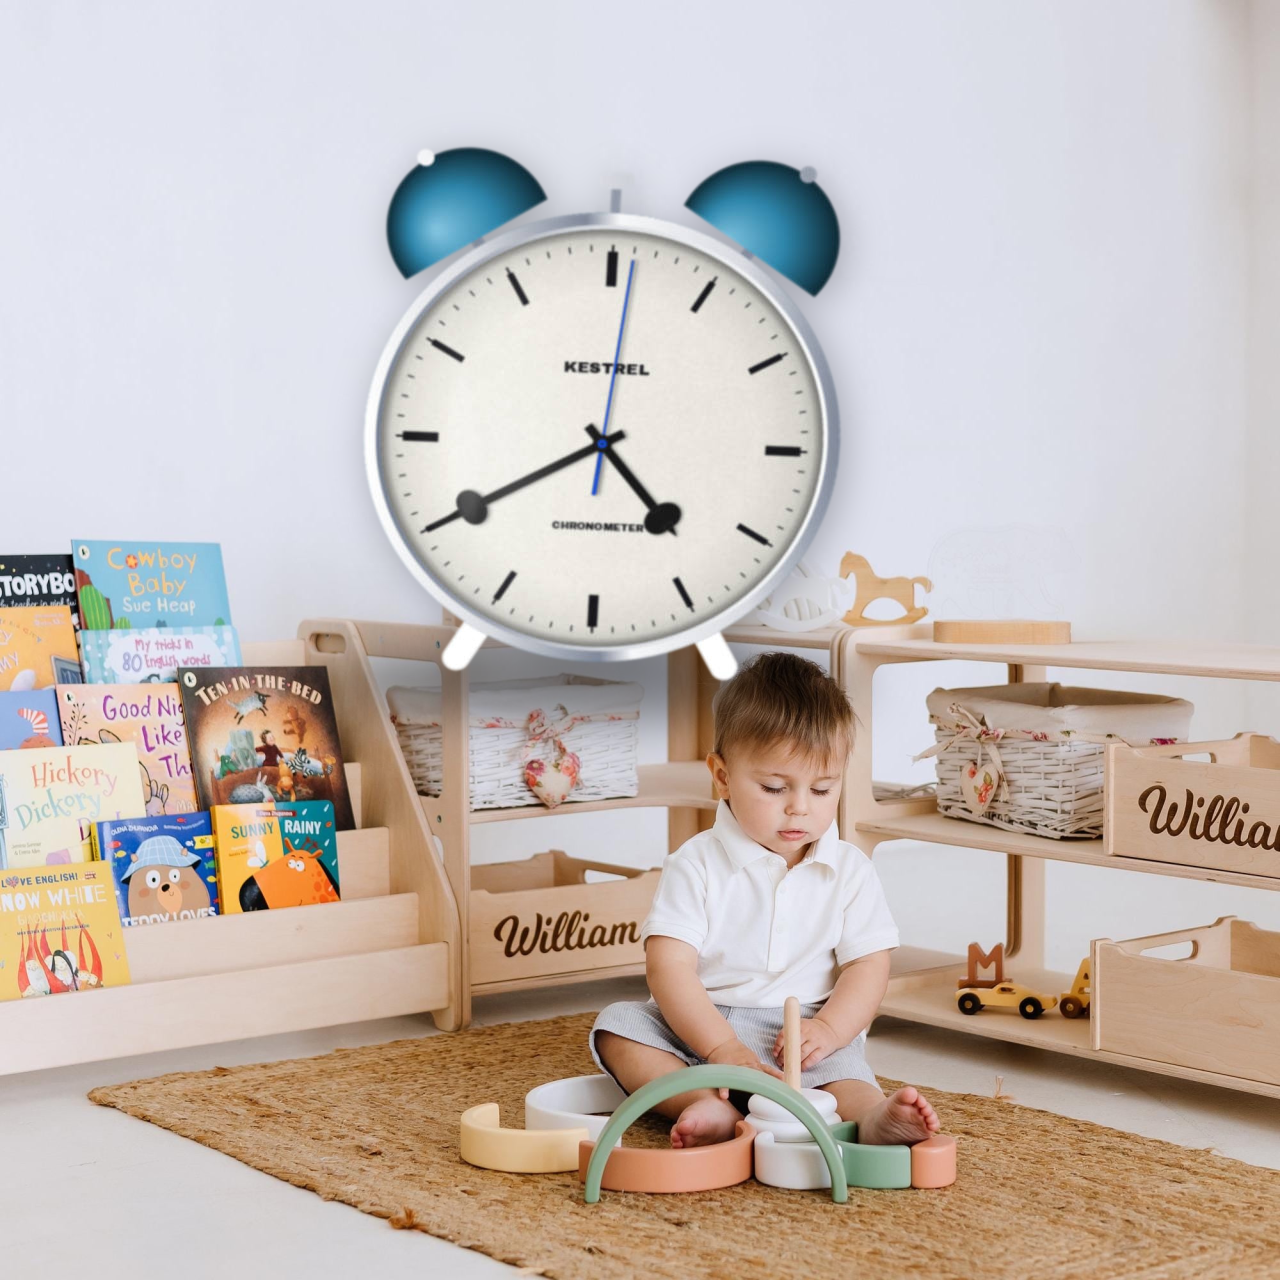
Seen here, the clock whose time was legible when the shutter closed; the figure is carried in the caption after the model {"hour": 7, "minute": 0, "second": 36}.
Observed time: {"hour": 4, "minute": 40, "second": 1}
